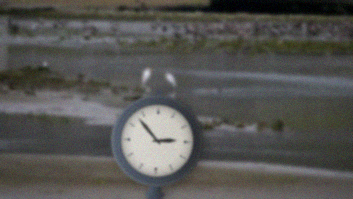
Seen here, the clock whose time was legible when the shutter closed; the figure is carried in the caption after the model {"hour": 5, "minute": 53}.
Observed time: {"hour": 2, "minute": 53}
